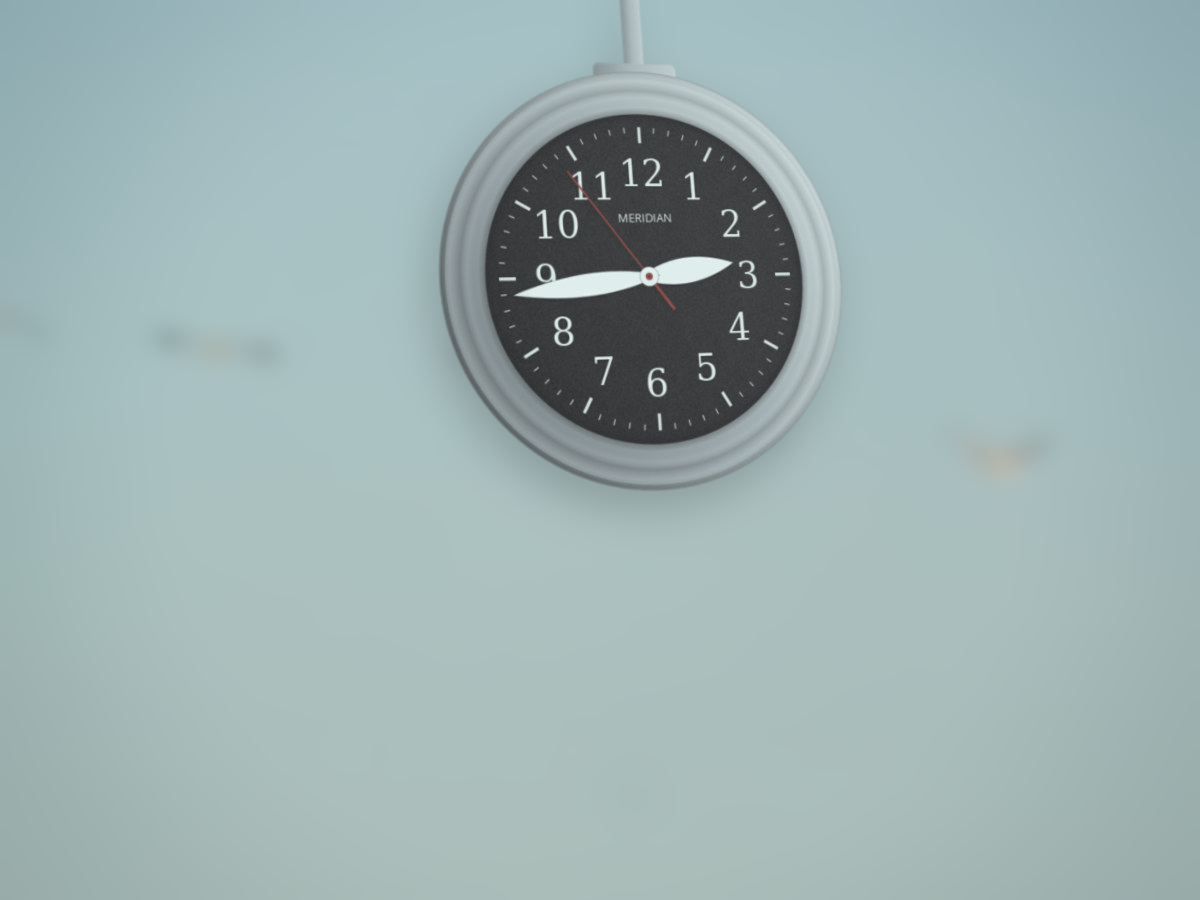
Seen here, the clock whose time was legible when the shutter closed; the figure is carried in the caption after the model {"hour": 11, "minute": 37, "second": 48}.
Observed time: {"hour": 2, "minute": 43, "second": 54}
